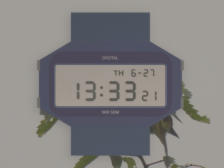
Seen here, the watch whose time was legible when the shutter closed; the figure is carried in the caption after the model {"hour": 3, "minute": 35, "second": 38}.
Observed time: {"hour": 13, "minute": 33, "second": 21}
